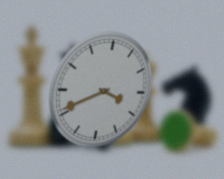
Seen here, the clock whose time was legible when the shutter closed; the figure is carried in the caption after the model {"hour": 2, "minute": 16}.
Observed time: {"hour": 3, "minute": 41}
